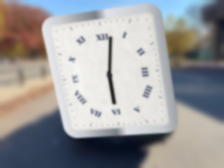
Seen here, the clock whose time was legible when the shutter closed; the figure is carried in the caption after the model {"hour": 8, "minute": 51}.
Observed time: {"hour": 6, "minute": 2}
